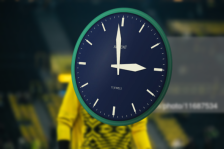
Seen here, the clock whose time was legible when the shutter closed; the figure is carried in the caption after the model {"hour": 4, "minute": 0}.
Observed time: {"hour": 2, "minute": 59}
